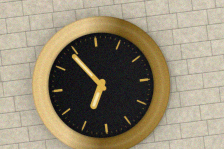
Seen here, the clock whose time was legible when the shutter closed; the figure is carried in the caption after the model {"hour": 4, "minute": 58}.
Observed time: {"hour": 6, "minute": 54}
